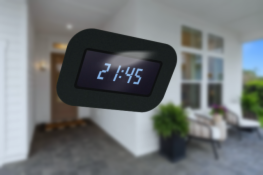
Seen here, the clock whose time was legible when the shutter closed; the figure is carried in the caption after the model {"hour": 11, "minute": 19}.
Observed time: {"hour": 21, "minute": 45}
